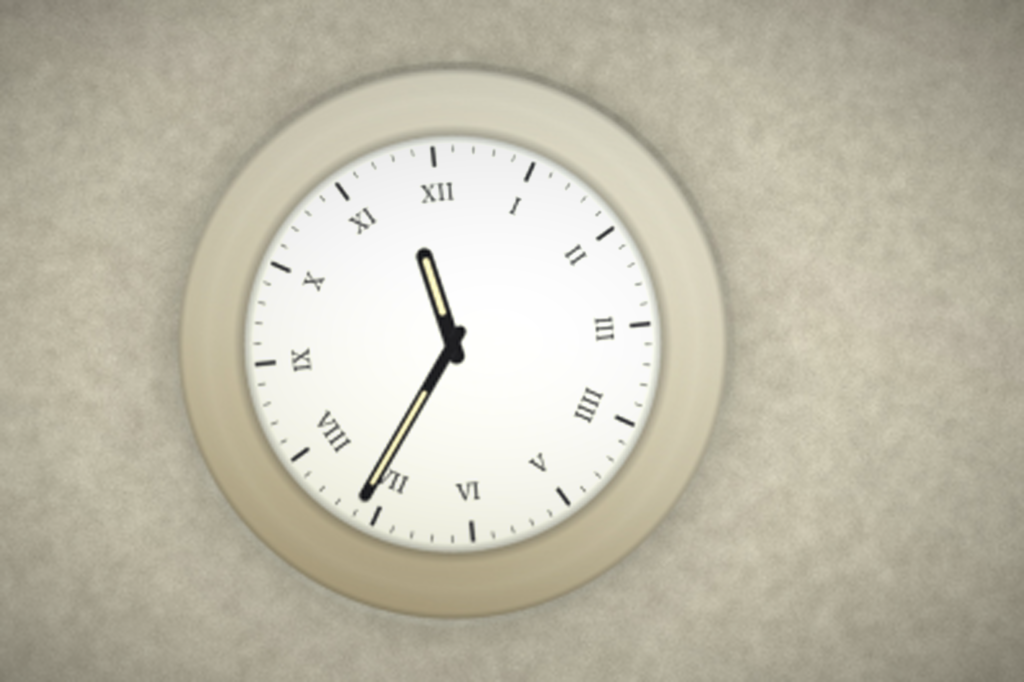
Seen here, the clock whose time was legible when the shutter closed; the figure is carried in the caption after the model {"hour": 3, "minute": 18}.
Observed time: {"hour": 11, "minute": 36}
